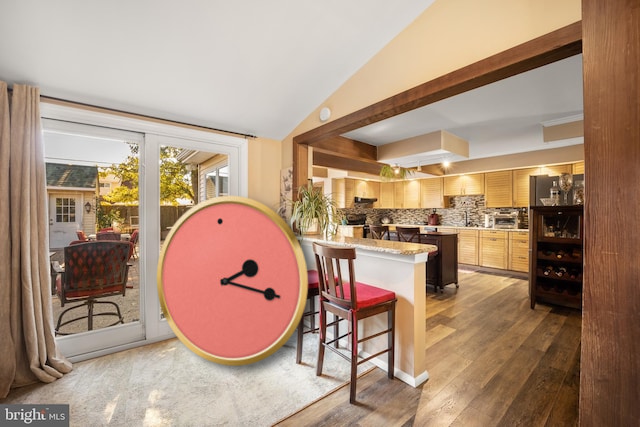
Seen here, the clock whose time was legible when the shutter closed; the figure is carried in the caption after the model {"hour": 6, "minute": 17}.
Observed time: {"hour": 2, "minute": 18}
